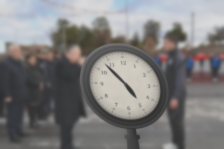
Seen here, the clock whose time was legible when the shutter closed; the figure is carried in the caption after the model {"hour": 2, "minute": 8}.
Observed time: {"hour": 4, "minute": 53}
